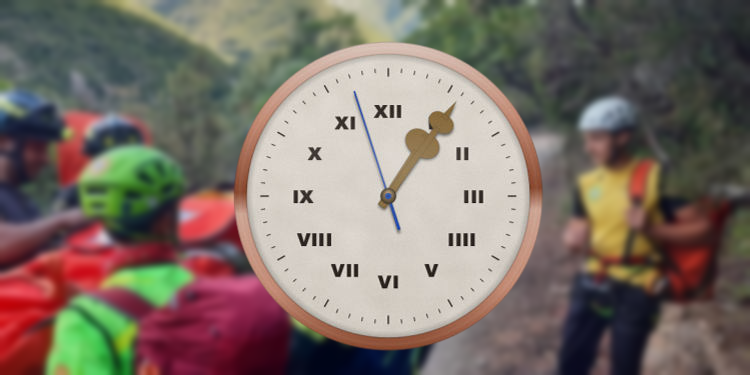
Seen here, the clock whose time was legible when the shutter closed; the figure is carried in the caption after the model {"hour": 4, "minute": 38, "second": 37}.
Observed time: {"hour": 1, "minute": 5, "second": 57}
